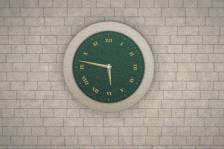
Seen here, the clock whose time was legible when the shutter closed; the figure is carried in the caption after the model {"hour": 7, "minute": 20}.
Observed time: {"hour": 5, "minute": 47}
